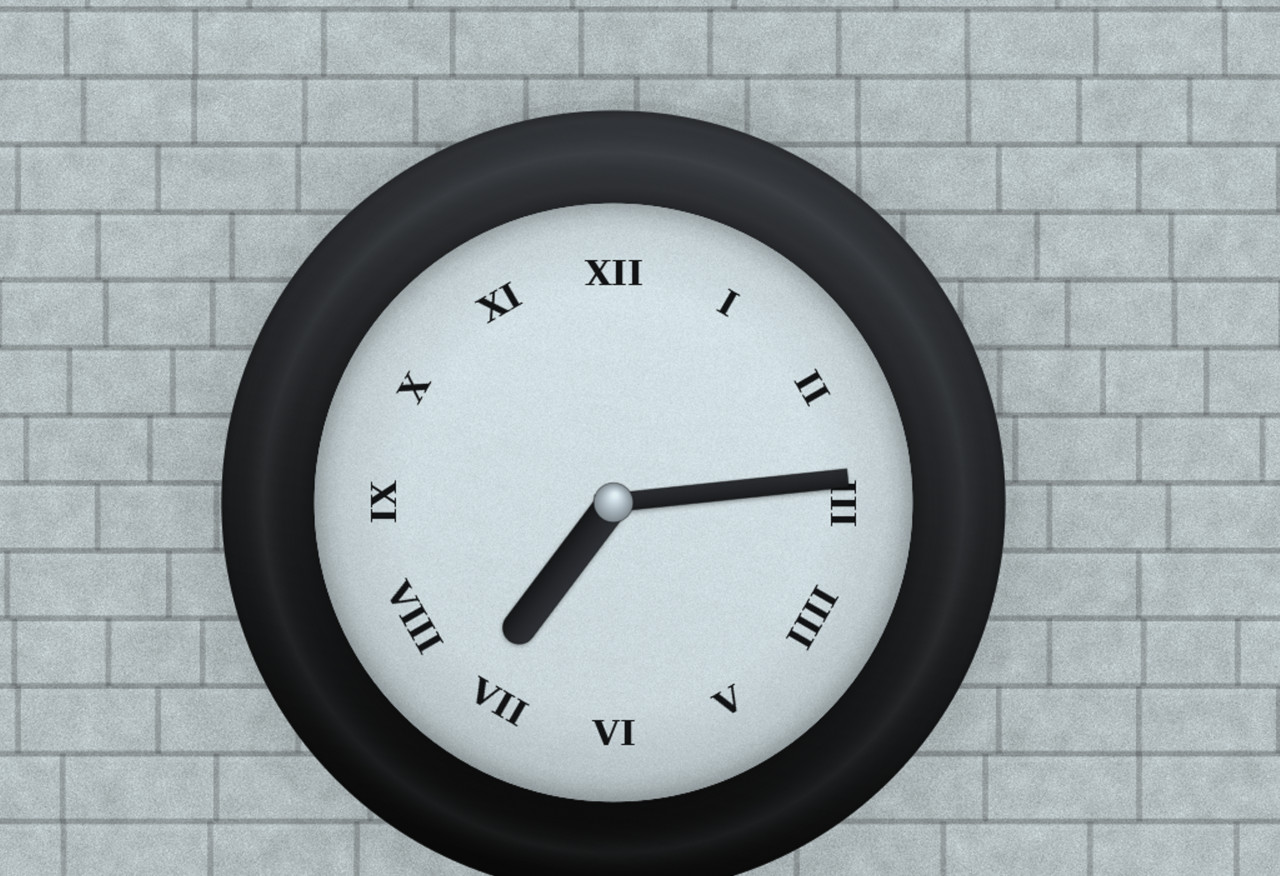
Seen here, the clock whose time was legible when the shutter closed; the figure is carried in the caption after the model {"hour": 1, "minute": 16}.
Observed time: {"hour": 7, "minute": 14}
